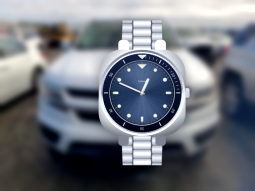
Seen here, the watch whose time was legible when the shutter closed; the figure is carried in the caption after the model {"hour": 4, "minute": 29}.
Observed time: {"hour": 12, "minute": 49}
